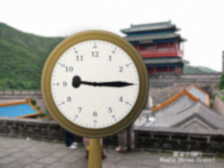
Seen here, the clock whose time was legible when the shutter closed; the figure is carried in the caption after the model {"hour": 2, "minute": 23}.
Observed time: {"hour": 9, "minute": 15}
